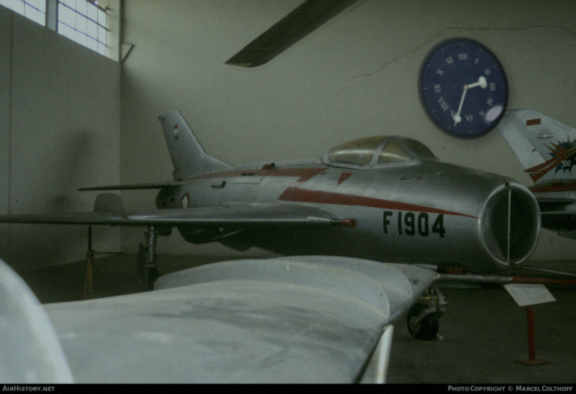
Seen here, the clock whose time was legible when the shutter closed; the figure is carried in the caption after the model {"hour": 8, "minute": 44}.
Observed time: {"hour": 2, "minute": 34}
